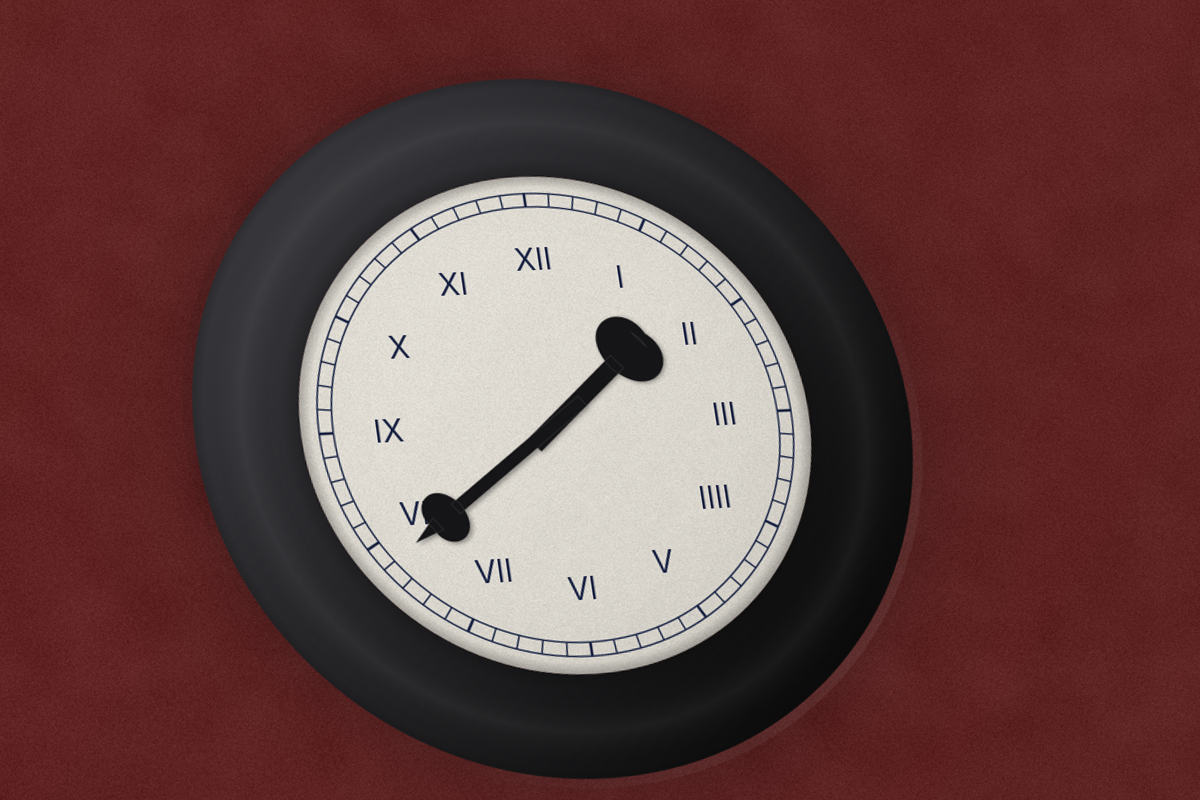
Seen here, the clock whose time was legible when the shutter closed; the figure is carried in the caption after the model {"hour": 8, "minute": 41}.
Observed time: {"hour": 1, "minute": 39}
